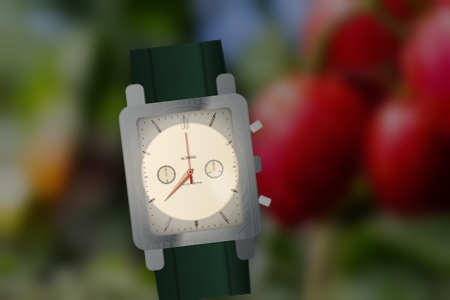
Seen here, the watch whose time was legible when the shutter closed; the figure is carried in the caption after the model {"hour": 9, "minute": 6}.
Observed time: {"hour": 7, "minute": 38}
